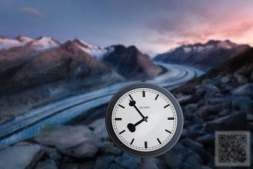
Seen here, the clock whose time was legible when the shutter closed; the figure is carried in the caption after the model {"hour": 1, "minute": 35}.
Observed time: {"hour": 7, "minute": 54}
